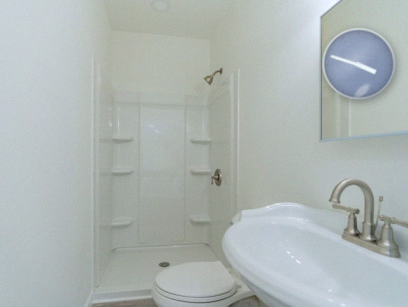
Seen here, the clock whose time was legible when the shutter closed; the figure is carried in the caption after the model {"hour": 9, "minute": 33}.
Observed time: {"hour": 3, "minute": 48}
